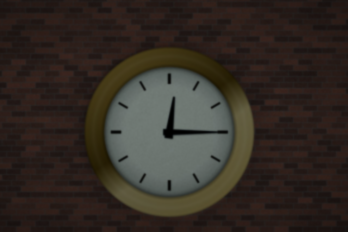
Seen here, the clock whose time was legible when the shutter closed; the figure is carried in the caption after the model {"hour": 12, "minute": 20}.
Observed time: {"hour": 12, "minute": 15}
